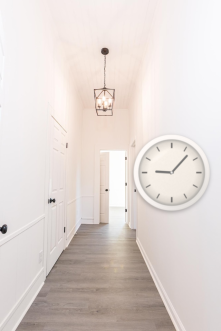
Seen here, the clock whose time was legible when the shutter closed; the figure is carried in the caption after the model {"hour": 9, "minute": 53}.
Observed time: {"hour": 9, "minute": 7}
